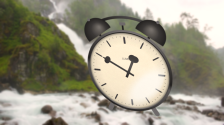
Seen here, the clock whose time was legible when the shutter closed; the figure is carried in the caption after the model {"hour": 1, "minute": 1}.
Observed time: {"hour": 12, "minute": 50}
